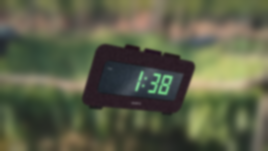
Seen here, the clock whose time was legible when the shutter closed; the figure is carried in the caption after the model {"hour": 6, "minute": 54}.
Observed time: {"hour": 1, "minute": 38}
